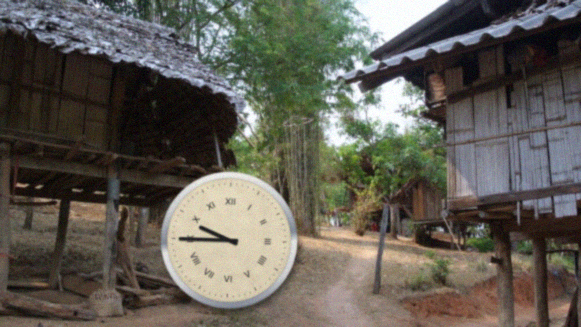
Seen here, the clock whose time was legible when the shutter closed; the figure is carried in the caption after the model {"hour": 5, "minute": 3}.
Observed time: {"hour": 9, "minute": 45}
